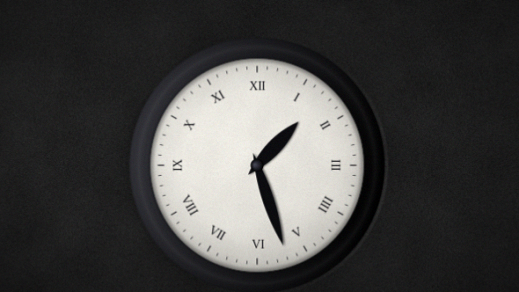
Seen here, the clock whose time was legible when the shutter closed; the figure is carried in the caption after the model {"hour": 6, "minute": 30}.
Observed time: {"hour": 1, "minute": 27}
